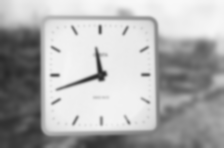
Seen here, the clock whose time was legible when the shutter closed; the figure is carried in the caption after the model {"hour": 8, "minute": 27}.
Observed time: {"hour": 11, "minute": 42}
